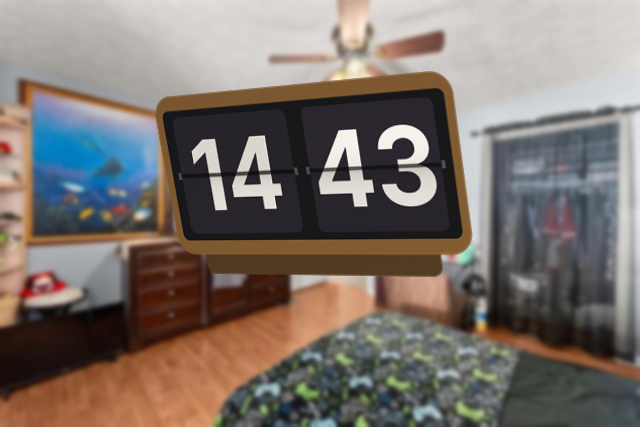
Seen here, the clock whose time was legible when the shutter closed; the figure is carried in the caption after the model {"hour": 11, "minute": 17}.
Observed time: {"hour": 14, "minute": 43}
